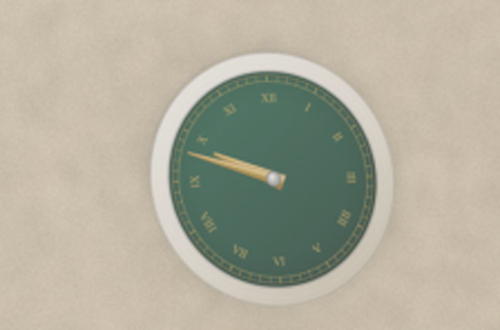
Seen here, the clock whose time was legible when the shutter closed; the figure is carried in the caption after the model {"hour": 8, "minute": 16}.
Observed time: {"hour": 9, "minute": 48}
